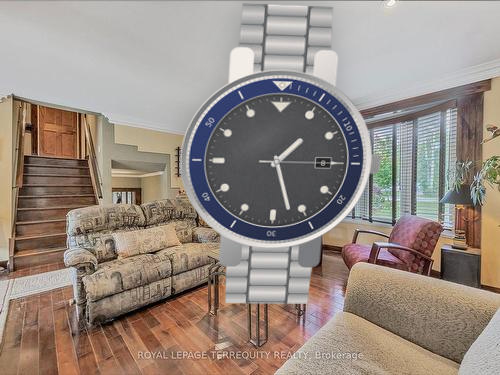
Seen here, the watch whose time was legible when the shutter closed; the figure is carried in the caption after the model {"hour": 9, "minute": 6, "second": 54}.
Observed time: {"hour": 1, "minute": 27, "second": 15}
